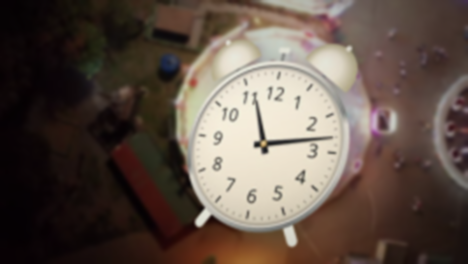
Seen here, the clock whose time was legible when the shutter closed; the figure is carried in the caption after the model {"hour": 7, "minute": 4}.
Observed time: {"hour": 11, "minute": 13}
